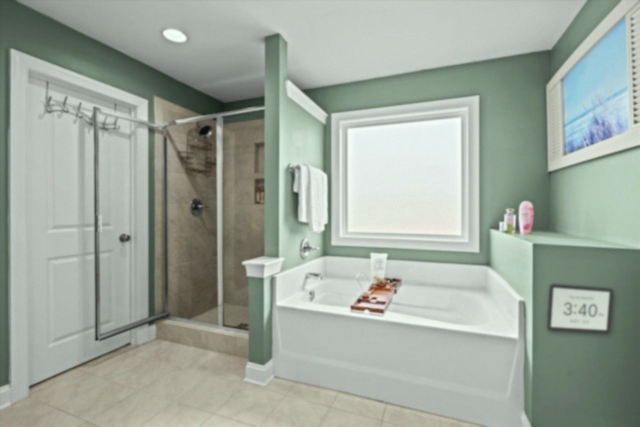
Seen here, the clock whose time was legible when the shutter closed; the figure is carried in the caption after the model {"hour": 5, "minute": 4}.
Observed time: {"hour": 3, "minute": 40}
